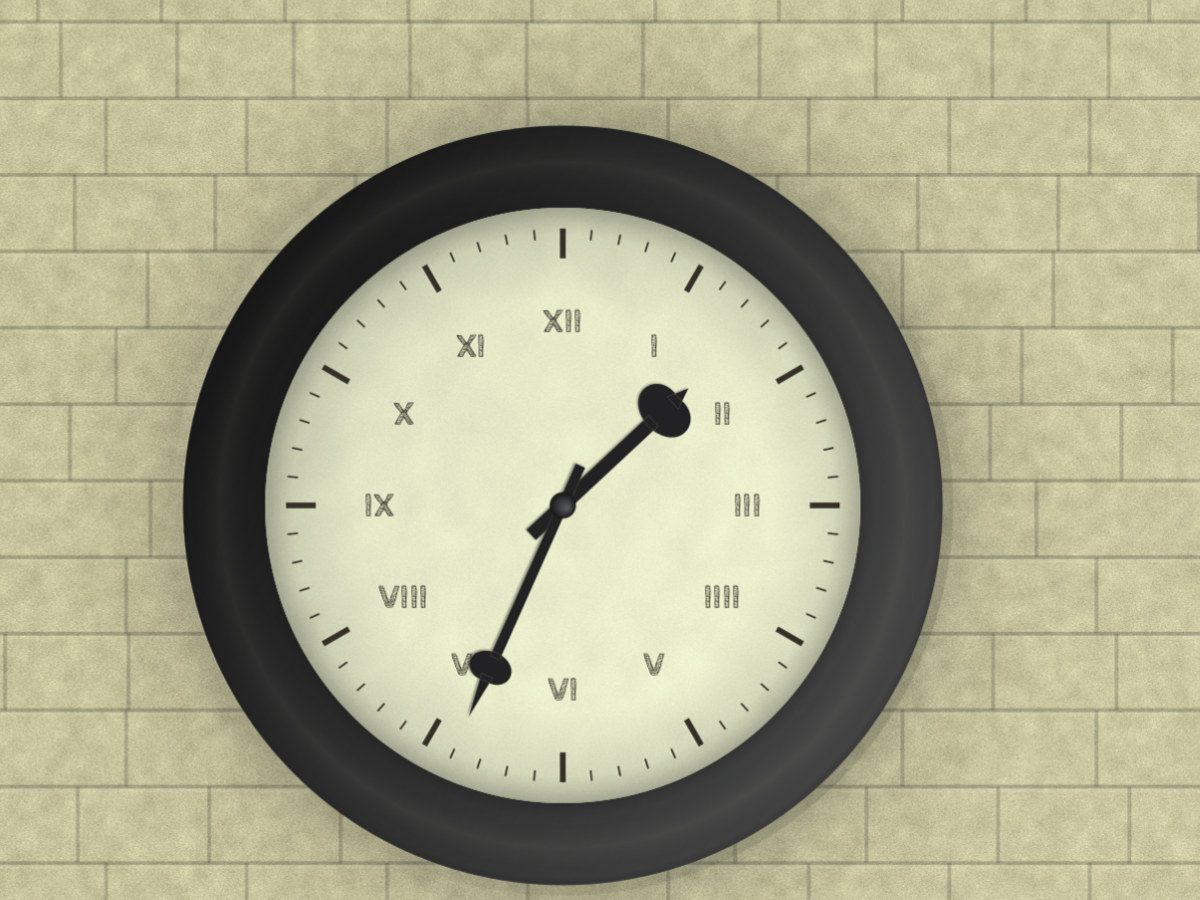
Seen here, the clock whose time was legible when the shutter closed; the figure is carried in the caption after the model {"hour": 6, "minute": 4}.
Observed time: {"hour": 1, "minute": 34}
